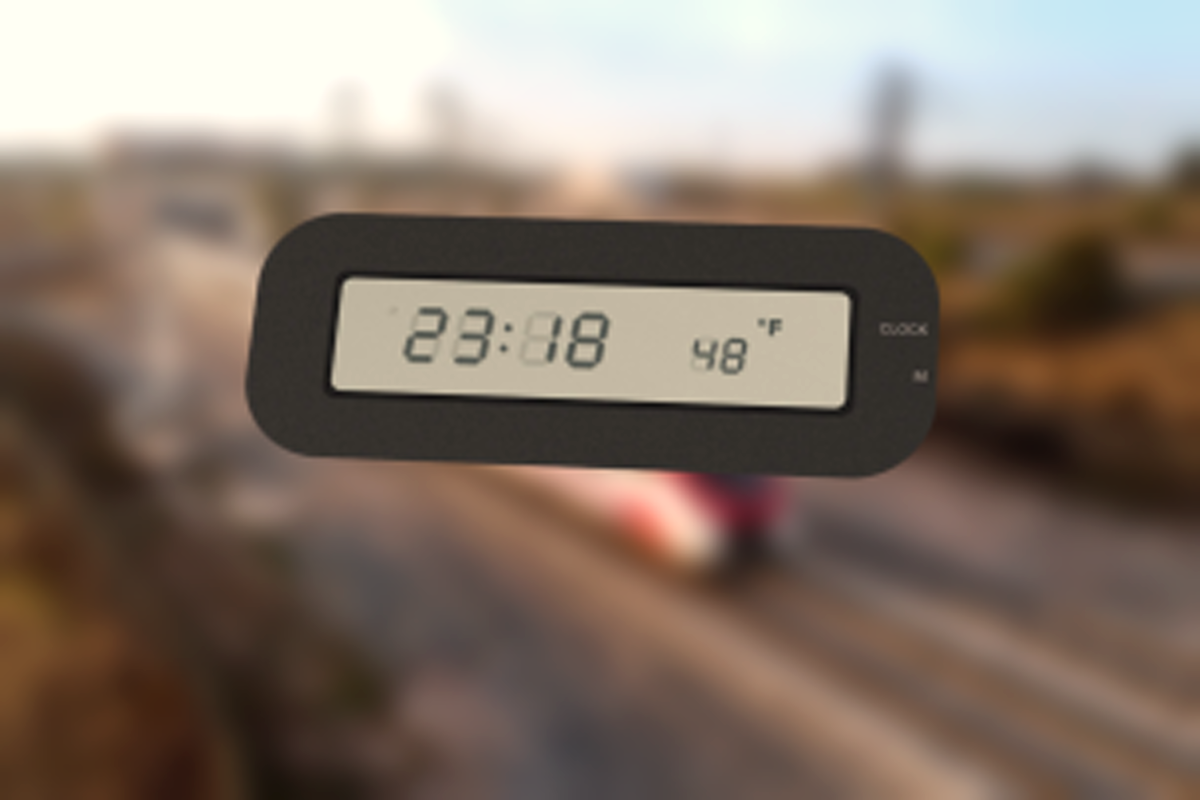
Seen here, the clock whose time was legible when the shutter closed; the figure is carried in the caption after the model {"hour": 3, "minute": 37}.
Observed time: {"hour": 23, "minute": 18}
